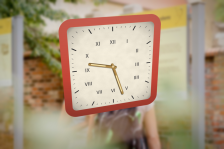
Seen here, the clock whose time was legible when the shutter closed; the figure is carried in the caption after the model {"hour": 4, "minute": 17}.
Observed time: {"hour": 9, "minute": 27}
